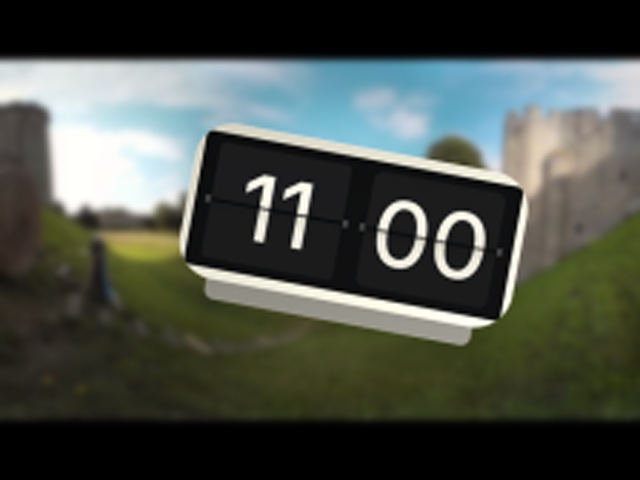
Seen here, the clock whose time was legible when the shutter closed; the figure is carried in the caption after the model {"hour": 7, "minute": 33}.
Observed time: {"hour": 11, "minute": 0}
